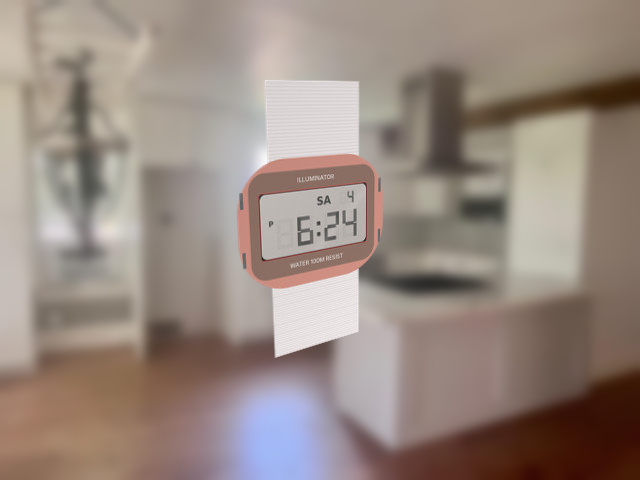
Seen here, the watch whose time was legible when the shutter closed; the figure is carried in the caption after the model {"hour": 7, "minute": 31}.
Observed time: {"hour": 6, "minute": 24}
